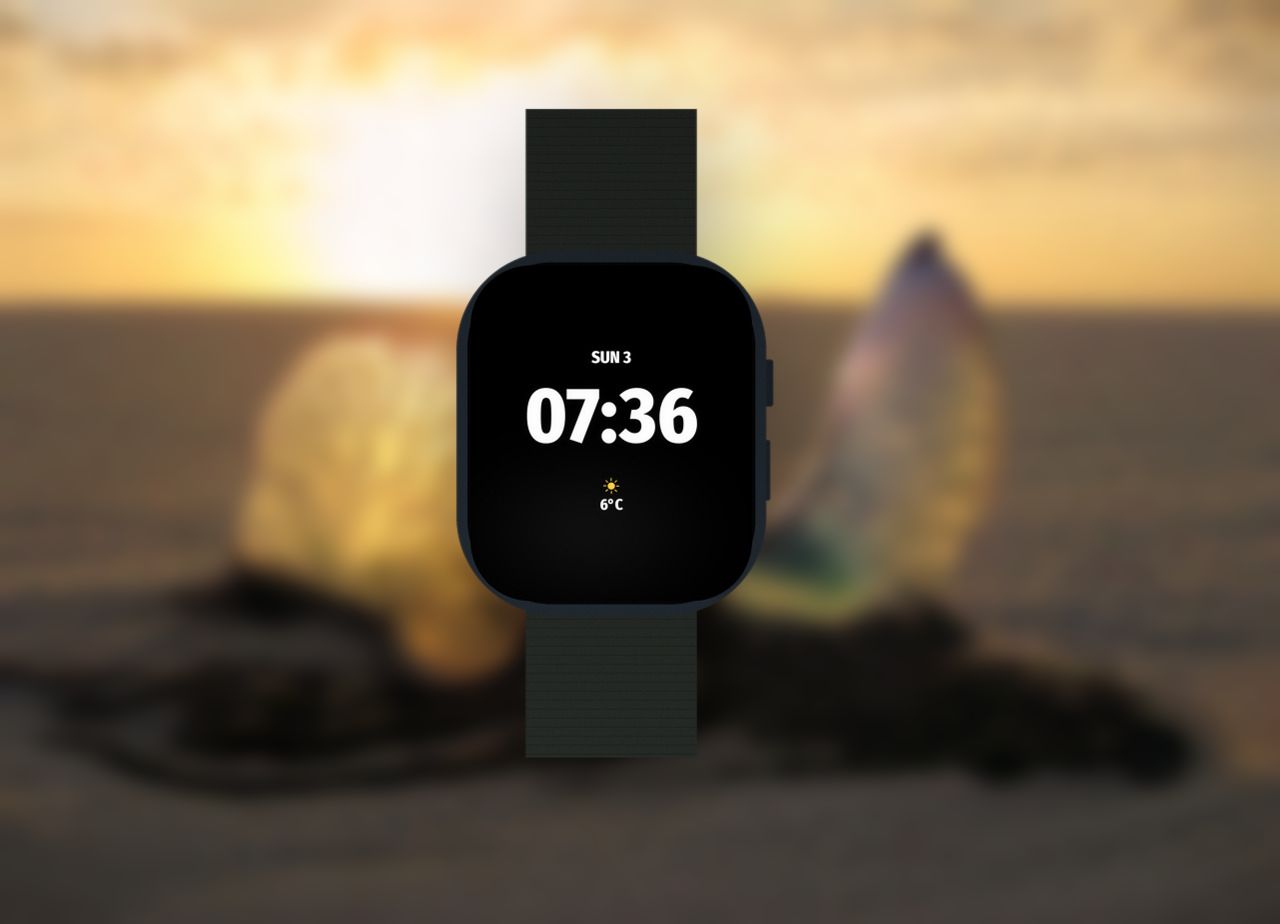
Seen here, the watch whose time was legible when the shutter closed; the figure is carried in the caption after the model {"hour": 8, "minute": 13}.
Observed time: {"hour": 7, "minute": 36}
